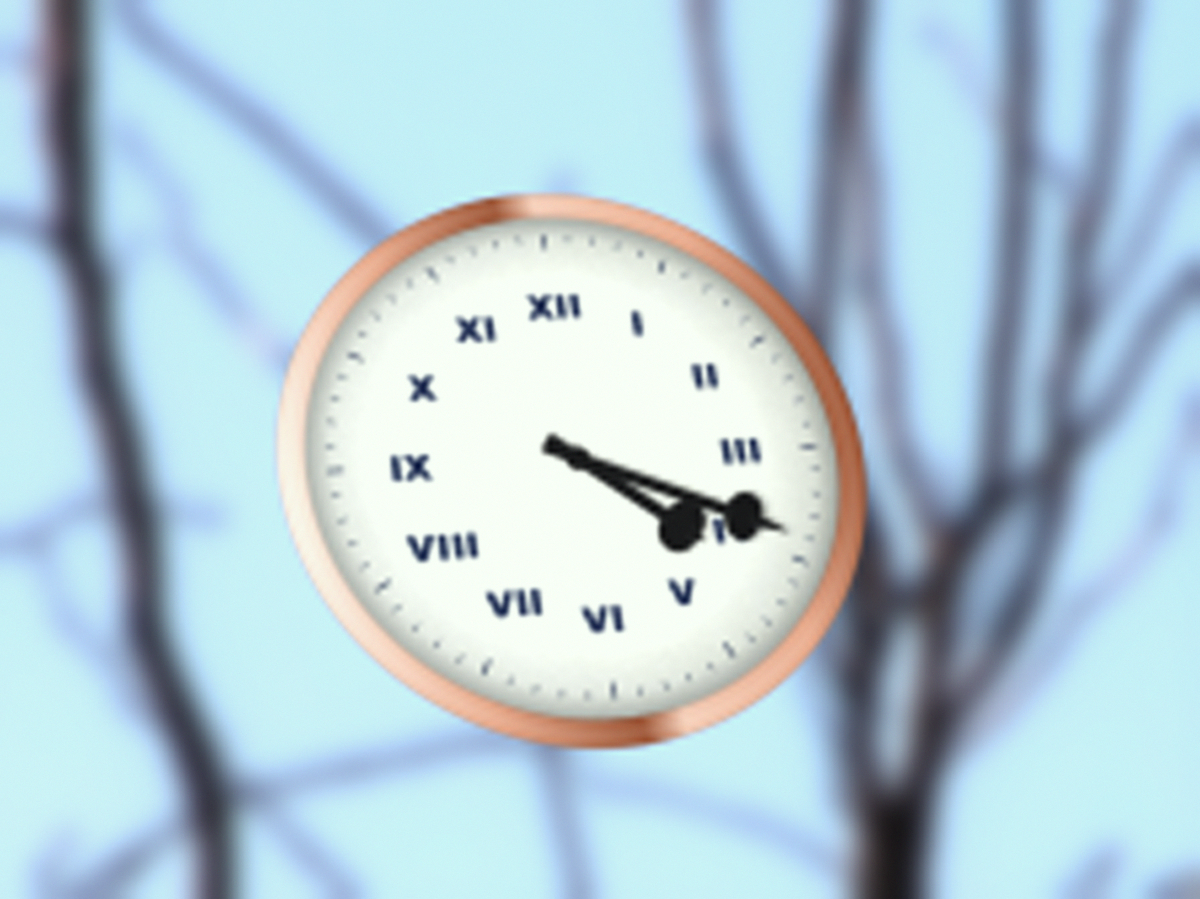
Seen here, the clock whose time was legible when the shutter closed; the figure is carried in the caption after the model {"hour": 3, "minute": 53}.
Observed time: {"hour": 4, "minute": 19}
